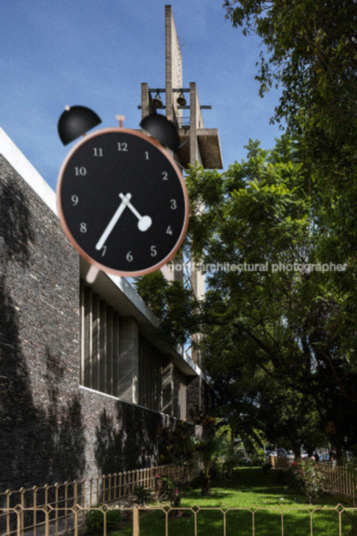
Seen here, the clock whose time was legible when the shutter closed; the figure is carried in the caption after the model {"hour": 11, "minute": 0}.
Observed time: {"hour": 4, "minute": 36}
